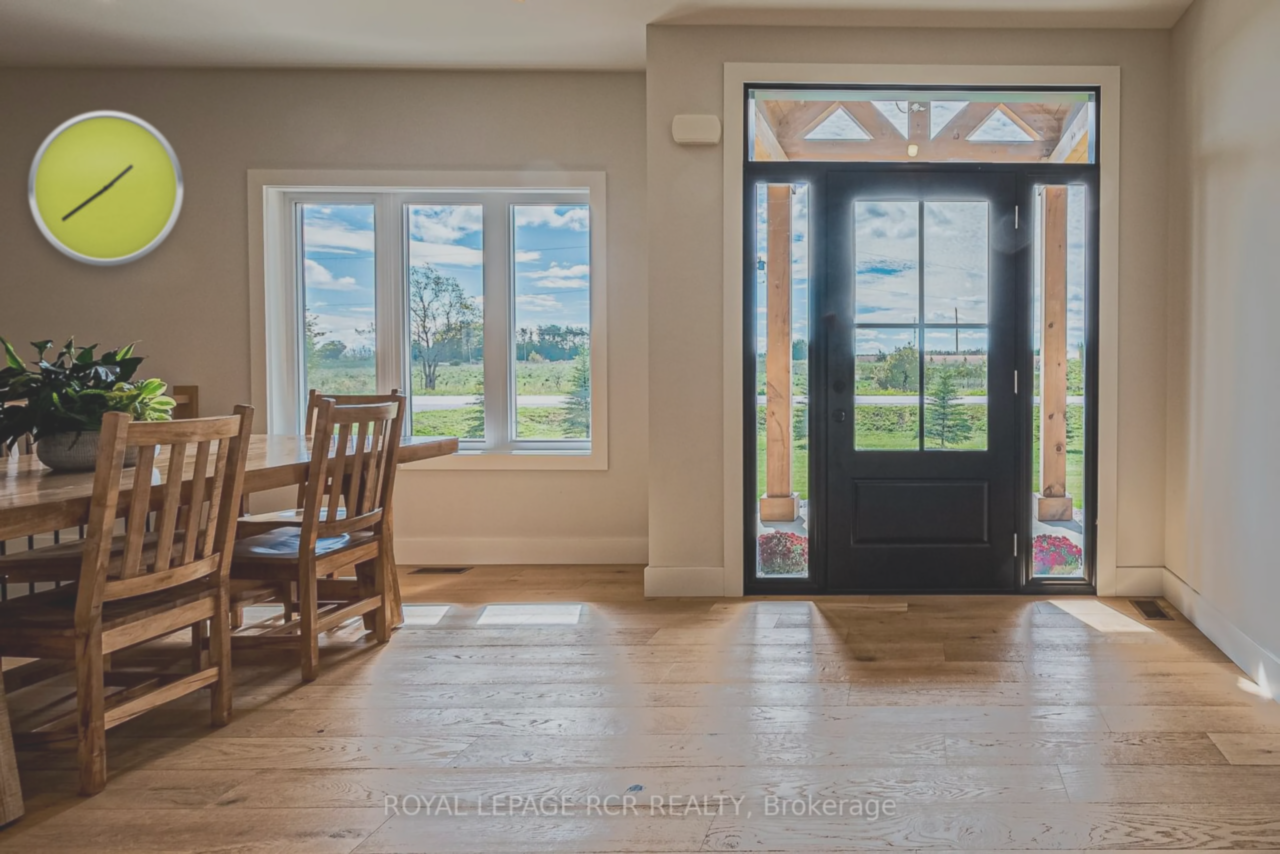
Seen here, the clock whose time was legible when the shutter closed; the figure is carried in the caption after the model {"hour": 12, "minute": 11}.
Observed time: {"hour": 1, "minute": 39}
